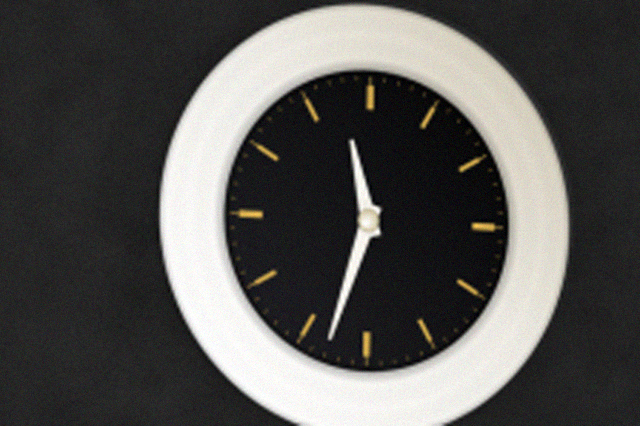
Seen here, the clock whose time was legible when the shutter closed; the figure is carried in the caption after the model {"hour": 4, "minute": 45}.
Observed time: {"hour": 11, "minute": 33}
